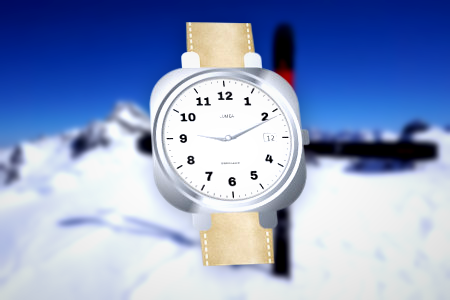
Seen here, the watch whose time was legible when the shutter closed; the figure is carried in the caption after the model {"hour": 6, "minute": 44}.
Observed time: {"hour": 9, "minute": 11}
